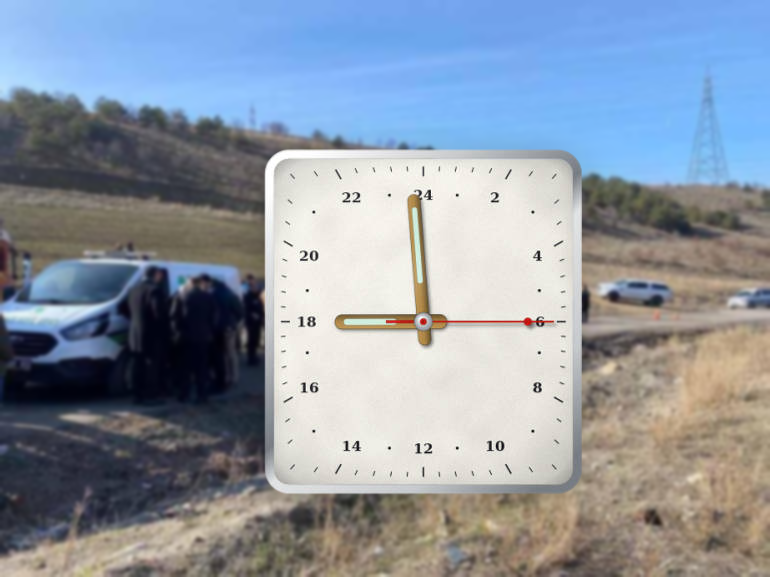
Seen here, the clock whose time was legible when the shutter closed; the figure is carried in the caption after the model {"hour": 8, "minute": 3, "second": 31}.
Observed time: {"hour": 17, "minute": 59, "second": 15}
